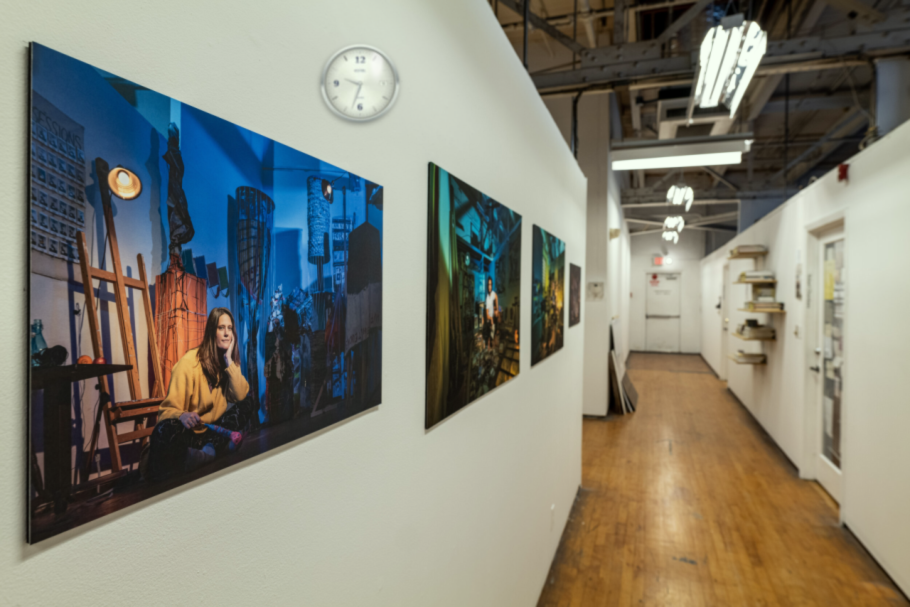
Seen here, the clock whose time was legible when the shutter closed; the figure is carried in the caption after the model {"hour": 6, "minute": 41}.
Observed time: {"hour": 9, "minute": 33}
